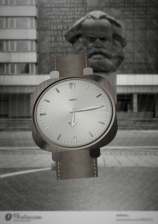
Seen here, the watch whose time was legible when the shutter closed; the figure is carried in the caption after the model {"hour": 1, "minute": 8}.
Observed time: {"hour": 6, "minute": 14}
